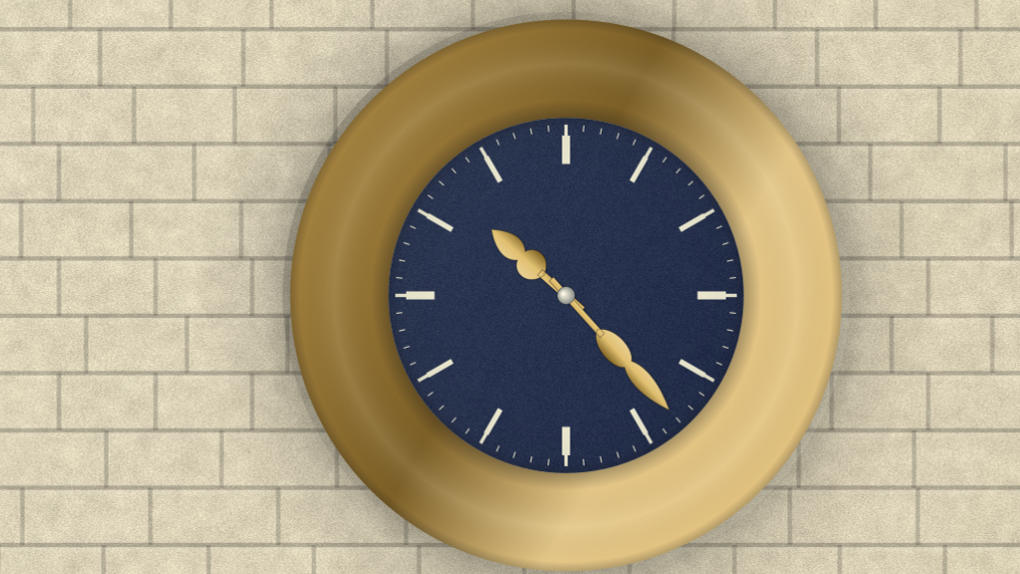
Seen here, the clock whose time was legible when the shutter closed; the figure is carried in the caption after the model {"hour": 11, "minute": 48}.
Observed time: {"hour": 10, "minute": 23}
